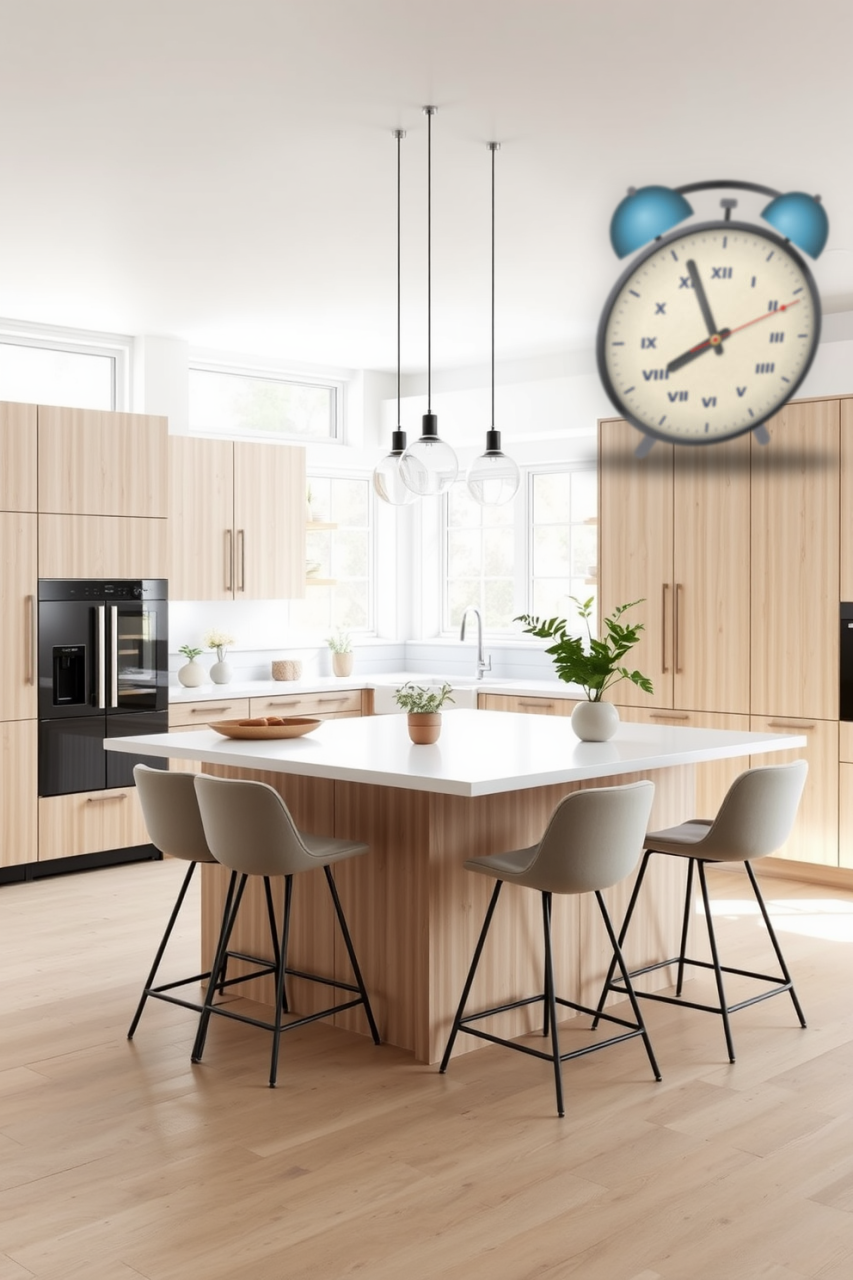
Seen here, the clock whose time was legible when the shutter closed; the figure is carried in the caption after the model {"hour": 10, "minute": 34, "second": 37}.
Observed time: {"hour": 7, "minute": 56, "second": 11}
